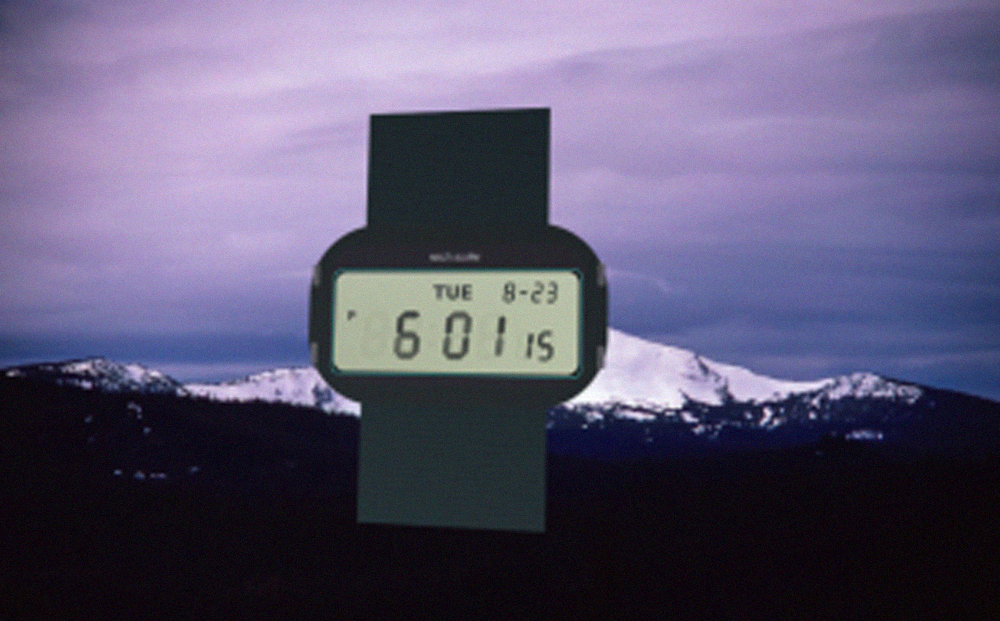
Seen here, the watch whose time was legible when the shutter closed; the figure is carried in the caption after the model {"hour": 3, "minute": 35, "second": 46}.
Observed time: {"hour": 6, "minute": 1, "second": 15}
